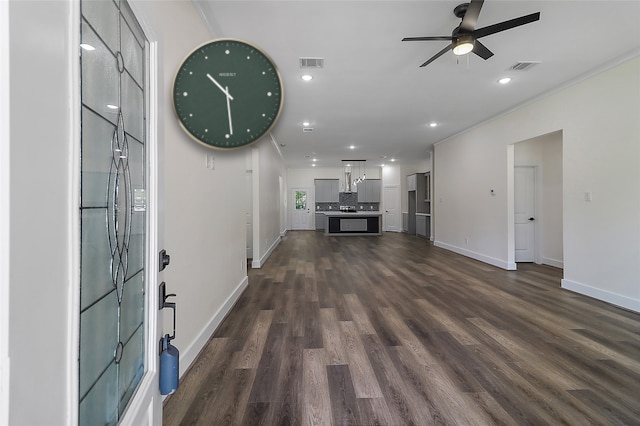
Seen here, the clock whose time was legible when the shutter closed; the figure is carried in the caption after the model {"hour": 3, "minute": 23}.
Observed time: {"hour": 10, "minute": 29}
